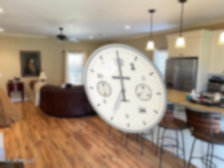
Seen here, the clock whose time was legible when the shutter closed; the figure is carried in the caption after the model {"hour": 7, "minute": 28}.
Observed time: {"hour": 7, "minute": 0}
